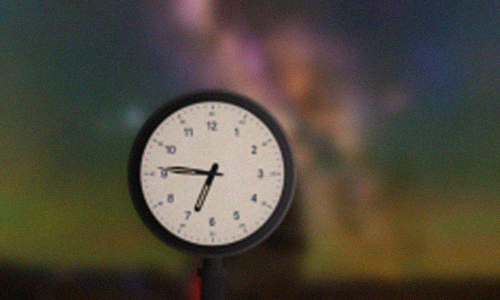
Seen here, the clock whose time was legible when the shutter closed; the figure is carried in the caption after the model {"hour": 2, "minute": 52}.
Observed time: {"hour": 6, "minute": 46}
